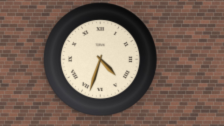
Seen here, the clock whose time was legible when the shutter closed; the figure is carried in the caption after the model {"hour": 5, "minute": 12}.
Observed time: {"hour": 4, "minute": 33}
